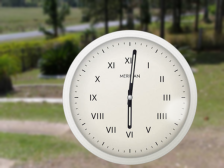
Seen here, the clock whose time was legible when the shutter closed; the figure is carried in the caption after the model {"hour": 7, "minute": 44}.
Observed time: {"hour": 6, "minute": 1}
